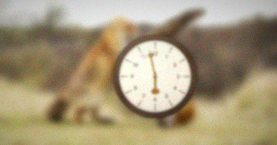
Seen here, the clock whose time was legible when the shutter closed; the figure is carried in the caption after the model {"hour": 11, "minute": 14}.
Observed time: {"hour": 5, "minute": 58}
